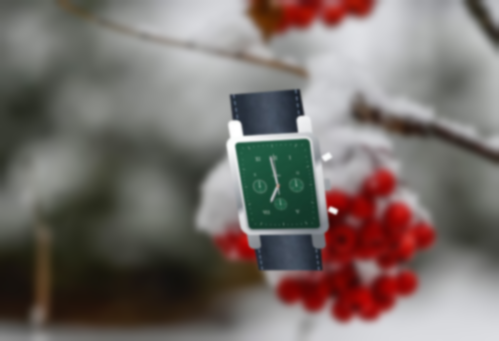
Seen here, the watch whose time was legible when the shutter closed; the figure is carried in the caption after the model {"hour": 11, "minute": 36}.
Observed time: {"hour": 6, "minute": 59}
